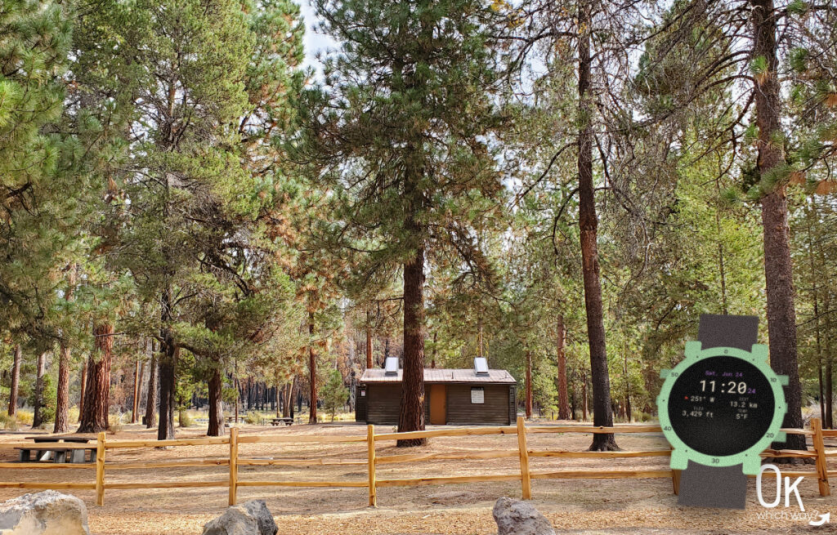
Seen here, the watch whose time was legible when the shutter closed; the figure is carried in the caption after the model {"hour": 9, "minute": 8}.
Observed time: {"hour": 11, "minute": 20}
